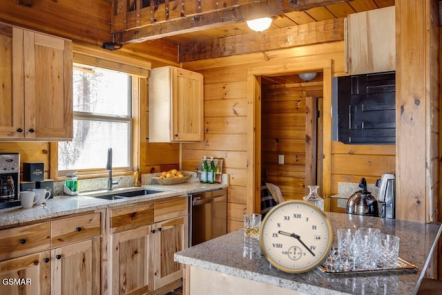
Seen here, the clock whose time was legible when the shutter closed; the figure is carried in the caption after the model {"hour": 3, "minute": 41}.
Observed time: {"hour": 9, "minute": 22}
